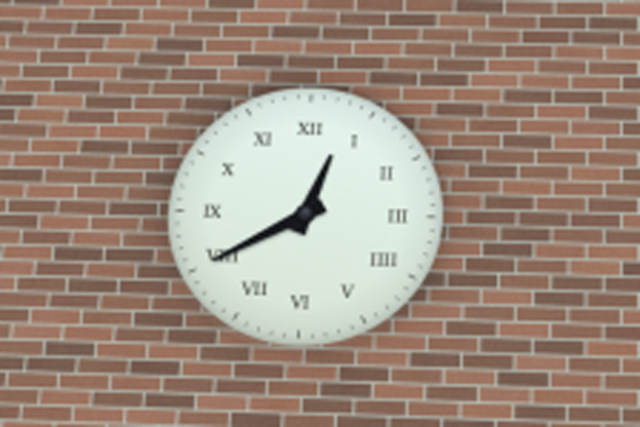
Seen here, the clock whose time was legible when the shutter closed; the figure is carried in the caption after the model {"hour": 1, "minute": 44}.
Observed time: {"hour": 12, "minute": 40}
